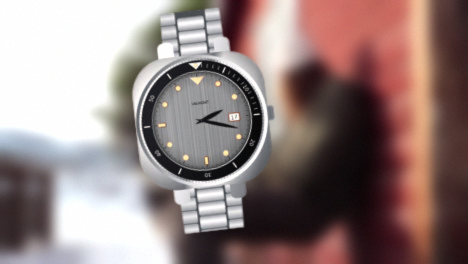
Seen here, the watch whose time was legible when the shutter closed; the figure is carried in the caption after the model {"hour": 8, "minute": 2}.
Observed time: {"hour": 2, "minute": 18}
